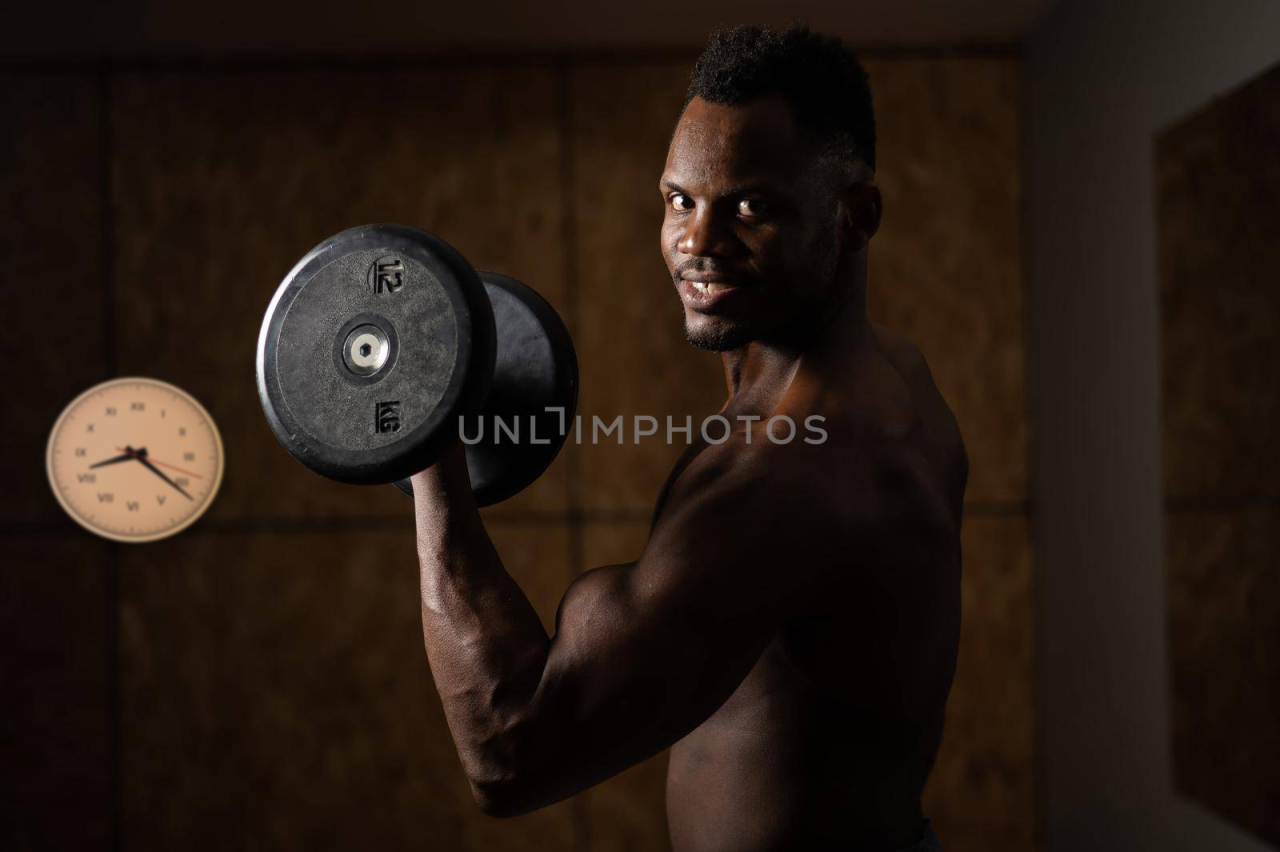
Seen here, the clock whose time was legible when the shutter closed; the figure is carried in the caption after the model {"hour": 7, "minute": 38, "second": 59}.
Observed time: {"hour": 8, "minute": 21, "second": 18}
